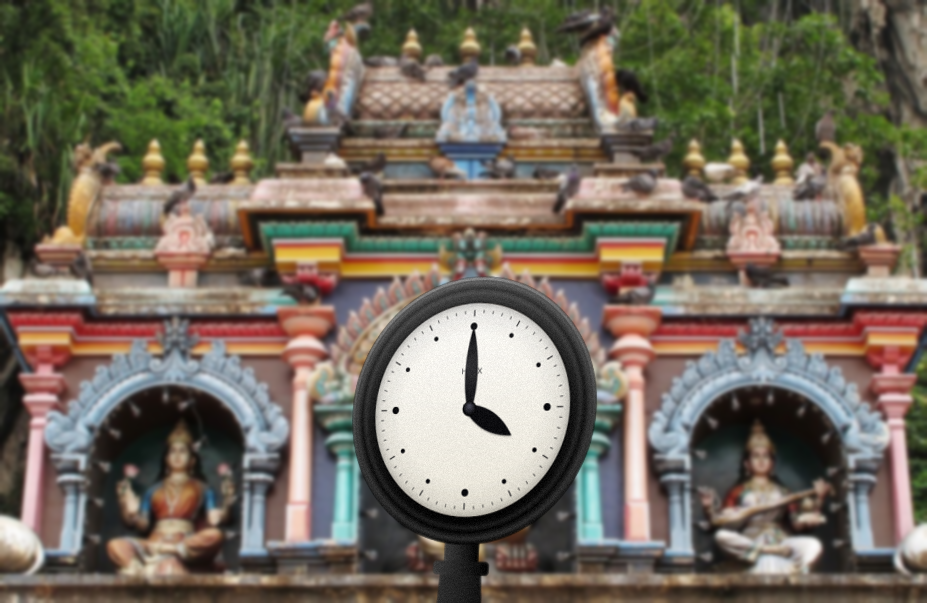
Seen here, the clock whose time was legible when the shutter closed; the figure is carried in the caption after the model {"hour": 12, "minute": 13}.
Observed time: {"hour": 4, "minute": 0}
